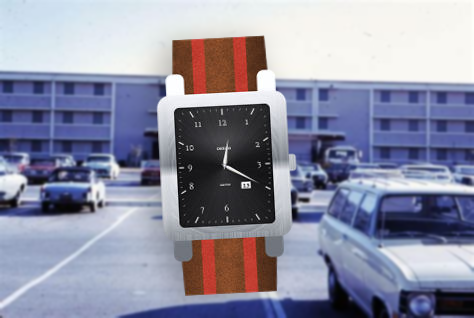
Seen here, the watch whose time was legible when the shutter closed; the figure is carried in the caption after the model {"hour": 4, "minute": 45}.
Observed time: {"hour": 12, "minute": 20}
